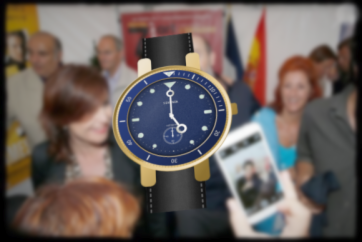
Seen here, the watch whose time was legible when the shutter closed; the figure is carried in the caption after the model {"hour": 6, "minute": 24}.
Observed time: {"hour": 5, "minute": 0}
